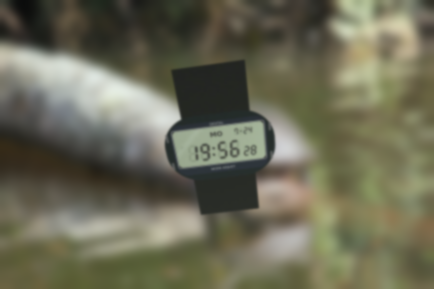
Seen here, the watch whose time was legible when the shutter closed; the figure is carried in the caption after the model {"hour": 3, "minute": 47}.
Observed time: {"hour": 19, "minute": 56}
